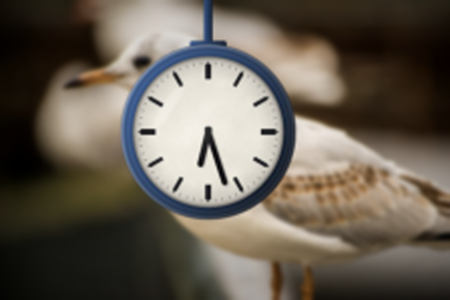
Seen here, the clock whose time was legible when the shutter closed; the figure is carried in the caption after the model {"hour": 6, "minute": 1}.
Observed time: {"hour": 6, "minute": 27}
